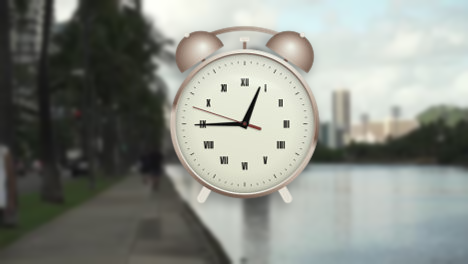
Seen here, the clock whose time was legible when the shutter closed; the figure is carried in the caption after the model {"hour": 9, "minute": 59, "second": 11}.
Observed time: {"hour": 12, "minute": 44, "second": 48}
